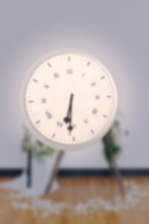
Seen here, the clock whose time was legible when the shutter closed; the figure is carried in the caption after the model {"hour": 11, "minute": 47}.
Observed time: {"hour": 6, "minute": 31}
